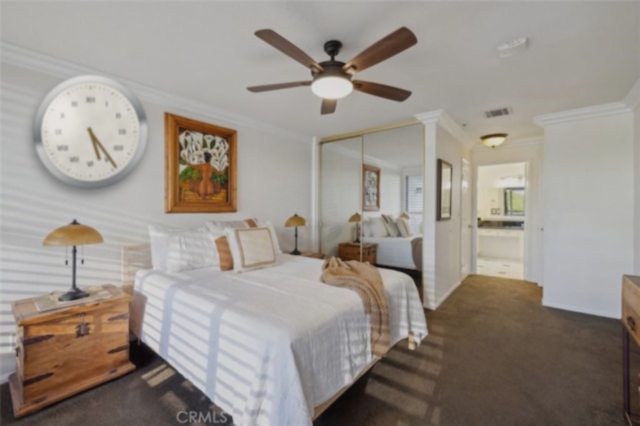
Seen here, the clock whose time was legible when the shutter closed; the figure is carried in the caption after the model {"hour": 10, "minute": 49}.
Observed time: {"hour": 5, "minute": 24}
